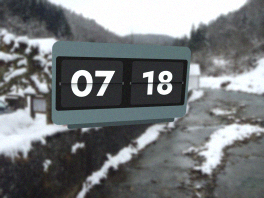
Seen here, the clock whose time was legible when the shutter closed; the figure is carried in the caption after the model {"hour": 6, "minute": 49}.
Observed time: {"hour": 7, "minute": 18}
